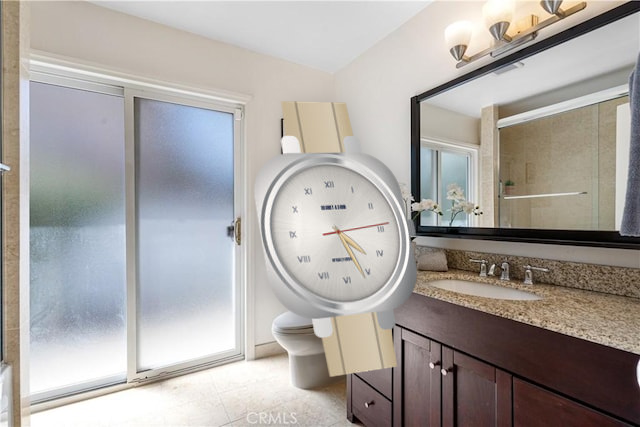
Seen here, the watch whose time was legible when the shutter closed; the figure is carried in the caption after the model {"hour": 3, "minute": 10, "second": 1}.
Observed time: {"hour": 4, "minute": 26, "second": 14}
